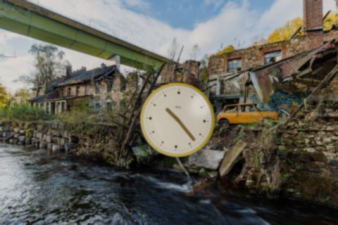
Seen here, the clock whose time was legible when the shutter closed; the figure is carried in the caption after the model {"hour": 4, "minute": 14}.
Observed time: {"hour": 10, "minute": 23}
